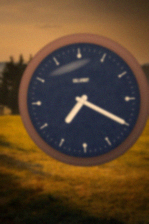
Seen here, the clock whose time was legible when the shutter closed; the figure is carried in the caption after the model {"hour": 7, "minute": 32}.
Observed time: {"hour": 7, "minute": 20}
